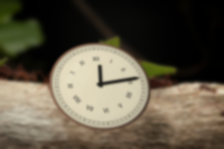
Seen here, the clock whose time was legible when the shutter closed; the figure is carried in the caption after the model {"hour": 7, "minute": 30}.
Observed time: {"hour": 12, "minute": 14}
